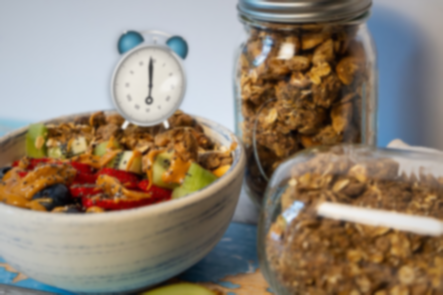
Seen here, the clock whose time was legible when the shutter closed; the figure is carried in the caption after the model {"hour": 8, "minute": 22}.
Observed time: {"hour": 5, "minute": 59}
